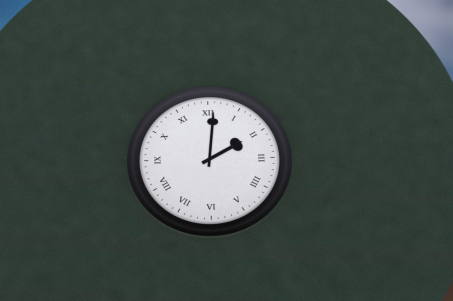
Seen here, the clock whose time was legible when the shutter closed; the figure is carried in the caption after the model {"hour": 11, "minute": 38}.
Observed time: {"hour": 2, "minute": 1}
